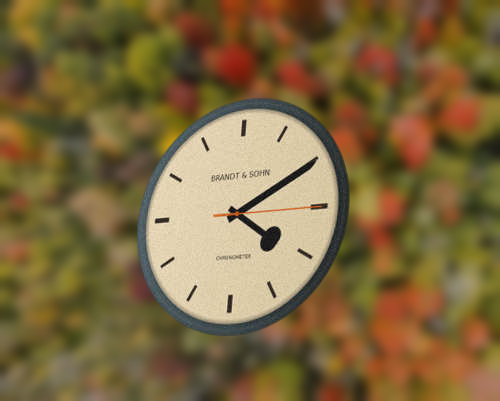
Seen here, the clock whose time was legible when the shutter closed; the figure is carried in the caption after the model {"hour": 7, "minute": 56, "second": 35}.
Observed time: {"hour": 4, "minute": 10, "second": 15}
